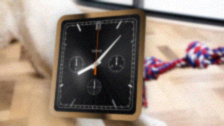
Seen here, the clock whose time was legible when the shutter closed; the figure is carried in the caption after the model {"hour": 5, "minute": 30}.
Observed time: {"hour": 8, "minute": 7}
